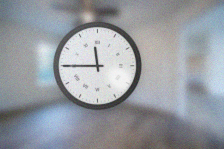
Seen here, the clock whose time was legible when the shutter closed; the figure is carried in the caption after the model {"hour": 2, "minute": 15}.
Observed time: {"hour": 11, "minute": 45}
